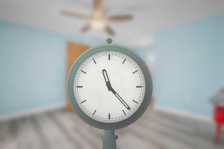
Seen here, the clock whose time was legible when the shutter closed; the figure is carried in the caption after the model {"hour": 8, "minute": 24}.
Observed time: {"hour": 11, "minute": 23}
